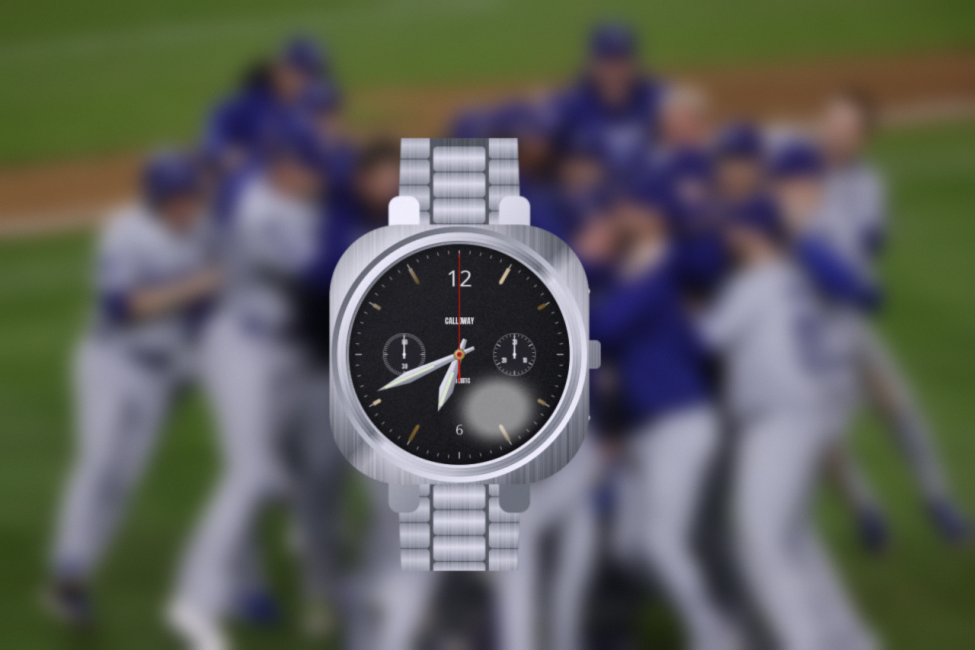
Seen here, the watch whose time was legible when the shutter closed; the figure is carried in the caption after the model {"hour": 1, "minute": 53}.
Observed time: {"hour": 6, "minute": 41}
